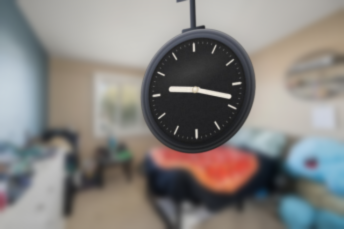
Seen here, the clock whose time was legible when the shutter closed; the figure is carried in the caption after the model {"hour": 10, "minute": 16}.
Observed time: {"hour": 9, "minute": 18}
